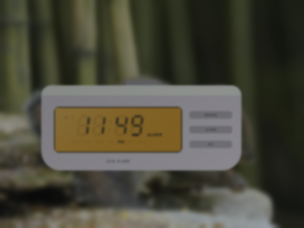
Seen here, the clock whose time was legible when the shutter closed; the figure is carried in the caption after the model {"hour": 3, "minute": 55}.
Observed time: {"hour": 11, "minute": 49}
